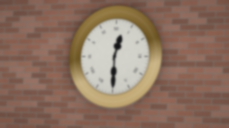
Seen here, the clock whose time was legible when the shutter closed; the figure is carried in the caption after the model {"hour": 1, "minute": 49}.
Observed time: {"hour": 12, "minute": 30}
